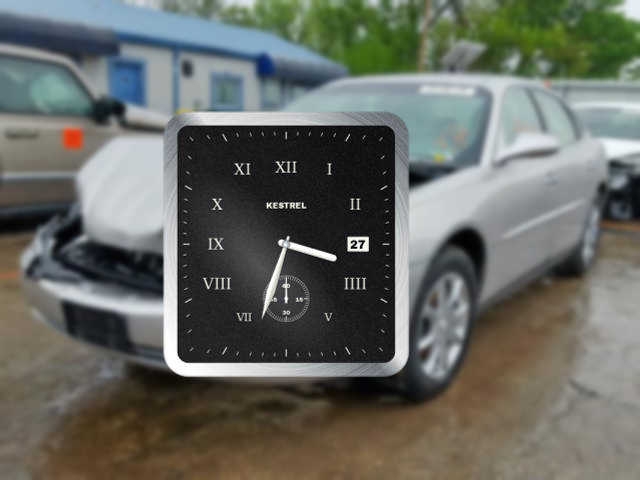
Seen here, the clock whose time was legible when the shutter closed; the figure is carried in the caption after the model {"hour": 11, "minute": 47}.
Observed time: {"hour": 3, "minute": 33}
